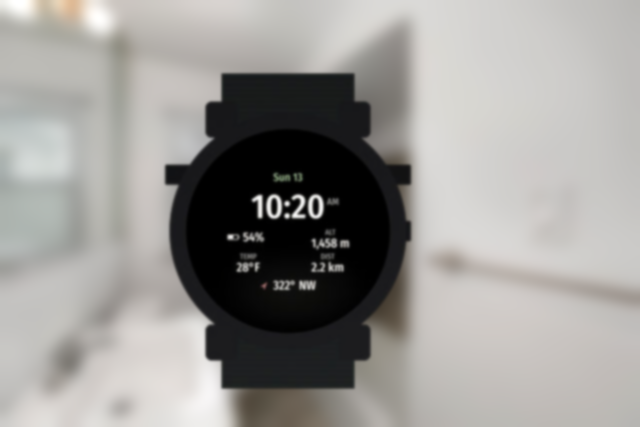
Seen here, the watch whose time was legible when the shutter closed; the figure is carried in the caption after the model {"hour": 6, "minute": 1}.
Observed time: {"hour": 10, "minute": 20}
